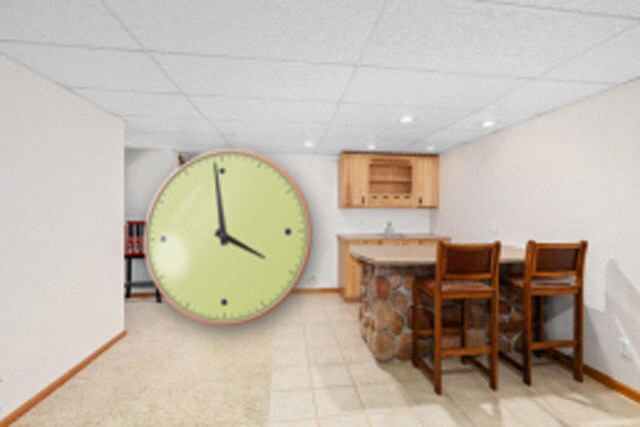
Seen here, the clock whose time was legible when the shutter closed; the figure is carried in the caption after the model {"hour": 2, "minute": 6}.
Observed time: {"hour": 3, "minute": 59}
